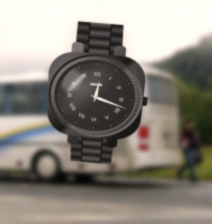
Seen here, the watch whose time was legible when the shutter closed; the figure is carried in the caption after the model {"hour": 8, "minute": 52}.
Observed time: {"hour": 12, "minute": 18}
